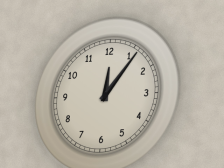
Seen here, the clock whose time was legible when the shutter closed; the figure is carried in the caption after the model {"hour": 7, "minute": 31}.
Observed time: {"hour": 12, "minute": 6}
